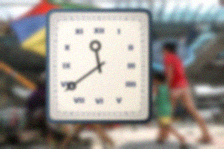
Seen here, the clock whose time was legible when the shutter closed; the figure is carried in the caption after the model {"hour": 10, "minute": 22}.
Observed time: {"hour": 11, "minute": 39}
